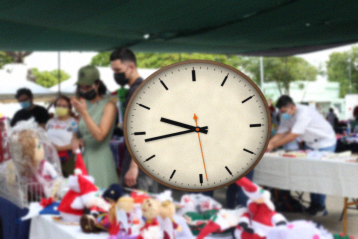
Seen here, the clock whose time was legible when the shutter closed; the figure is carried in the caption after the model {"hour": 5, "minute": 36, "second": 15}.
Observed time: {"hour": 9, "minute": 43, "second": 29}
